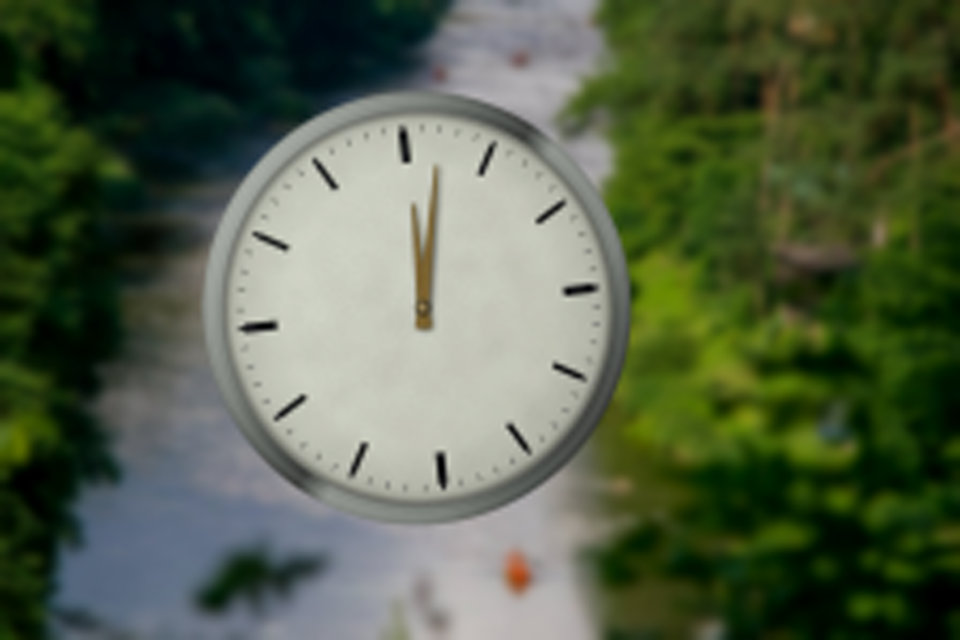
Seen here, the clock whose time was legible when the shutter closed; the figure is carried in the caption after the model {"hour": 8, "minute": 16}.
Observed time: {"hour": 12, "minute": 2}
